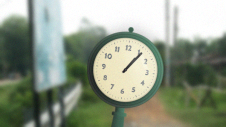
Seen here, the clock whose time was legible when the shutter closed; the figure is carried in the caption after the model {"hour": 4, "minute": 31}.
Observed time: {"hour": 1, "minute": 6}
